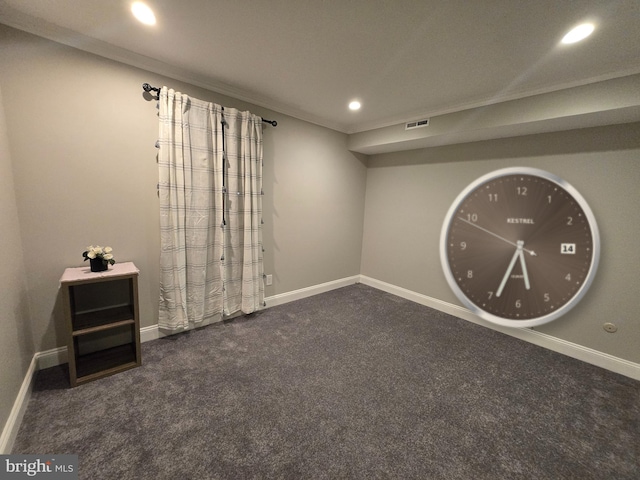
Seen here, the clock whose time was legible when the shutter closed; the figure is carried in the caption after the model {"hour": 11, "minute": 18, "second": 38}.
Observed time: {"hour": 5, "minute": 33, "second": 49}
